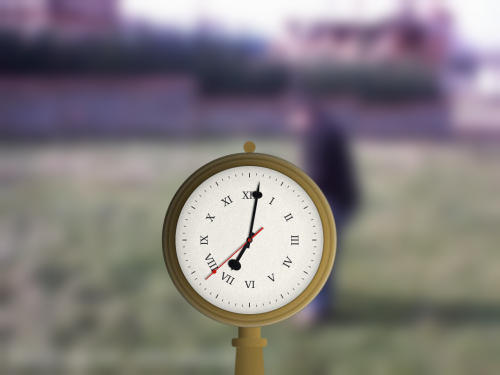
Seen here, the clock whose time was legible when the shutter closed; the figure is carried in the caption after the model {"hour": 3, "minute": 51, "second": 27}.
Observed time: {"hour": 7, "minute": 1, "second": 38}
